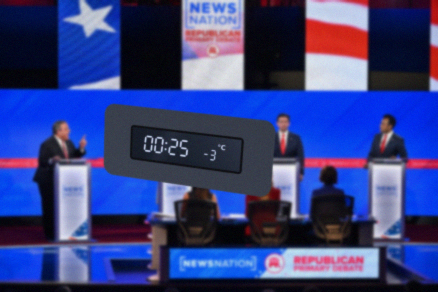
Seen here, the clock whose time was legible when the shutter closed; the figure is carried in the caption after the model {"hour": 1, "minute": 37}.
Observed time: {"hour": 0, "minute": 25}
